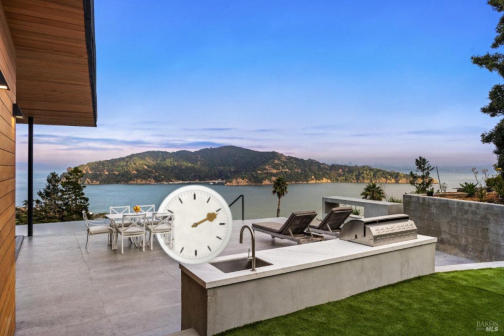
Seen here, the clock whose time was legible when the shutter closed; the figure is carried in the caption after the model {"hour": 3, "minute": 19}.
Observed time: {"hour": 2, "minute": 11}
